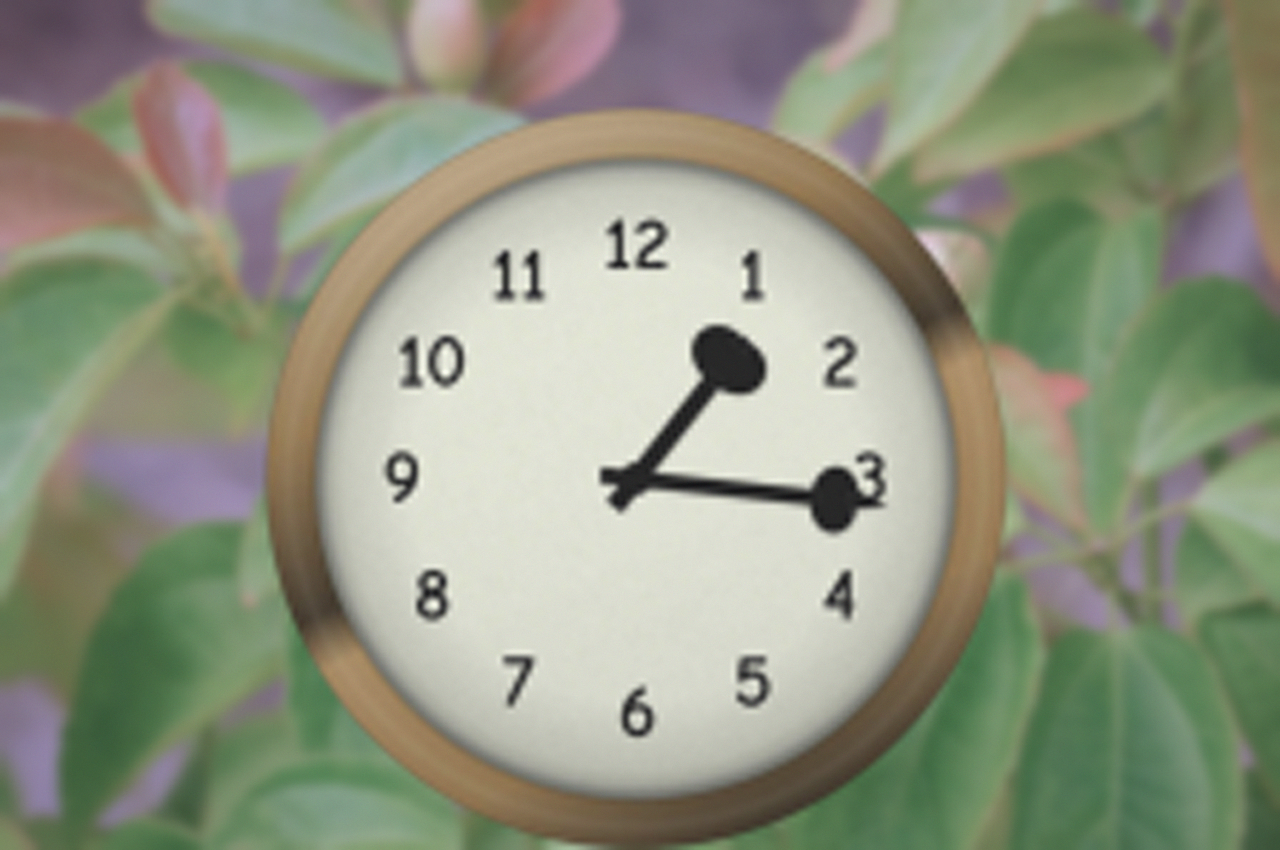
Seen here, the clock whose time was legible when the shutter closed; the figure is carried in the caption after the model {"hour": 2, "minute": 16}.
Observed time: {"hour": 1, "minute": 16}
